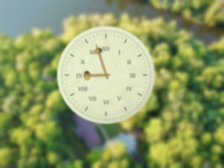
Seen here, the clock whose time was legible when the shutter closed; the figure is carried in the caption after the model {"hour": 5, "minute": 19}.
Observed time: {"hour": 8, "minute": 57}
